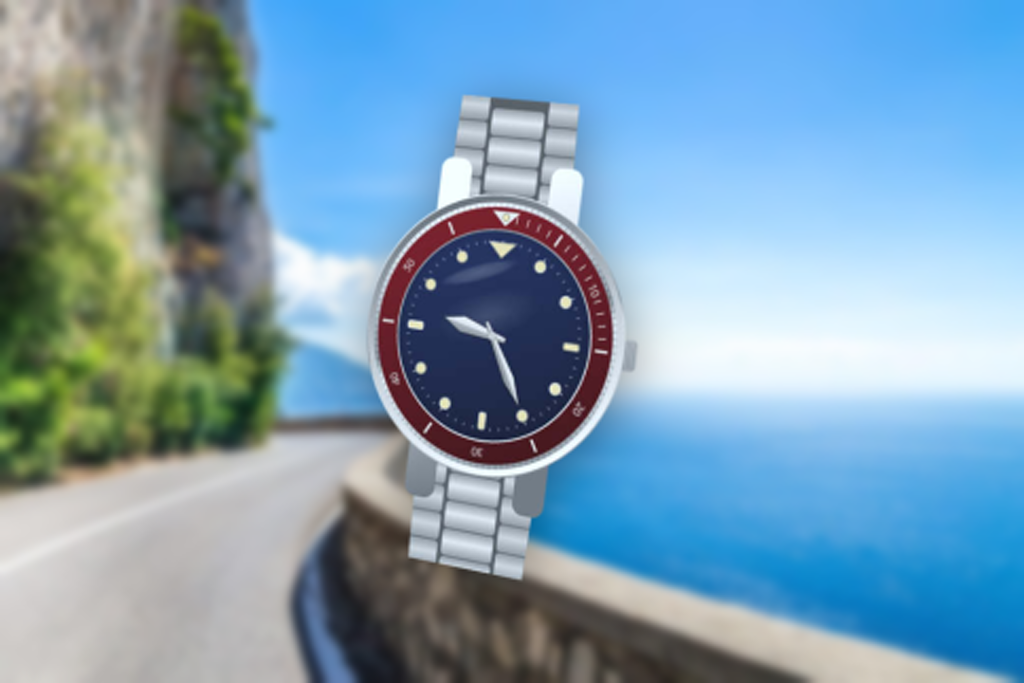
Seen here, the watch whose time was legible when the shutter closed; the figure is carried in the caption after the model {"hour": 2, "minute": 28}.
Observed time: {"hour": 9, "minute": 25}
